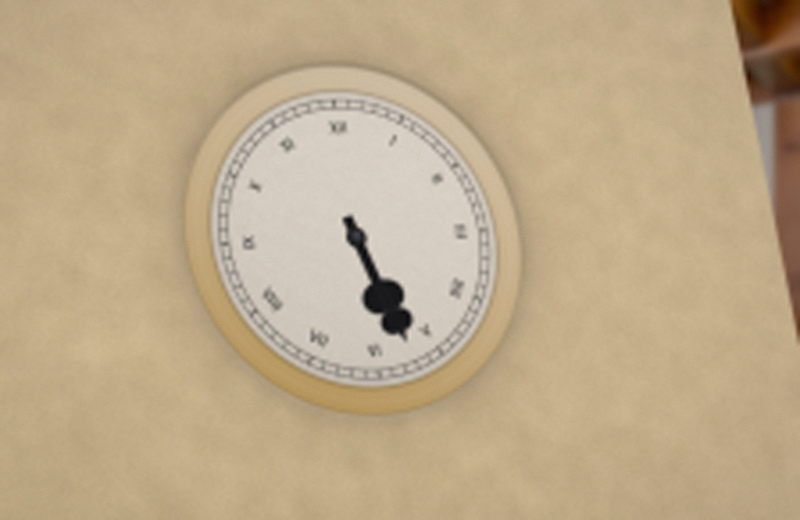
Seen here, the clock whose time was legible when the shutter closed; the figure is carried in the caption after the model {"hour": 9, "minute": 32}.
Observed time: {"hour": 5, "minute": 27}
